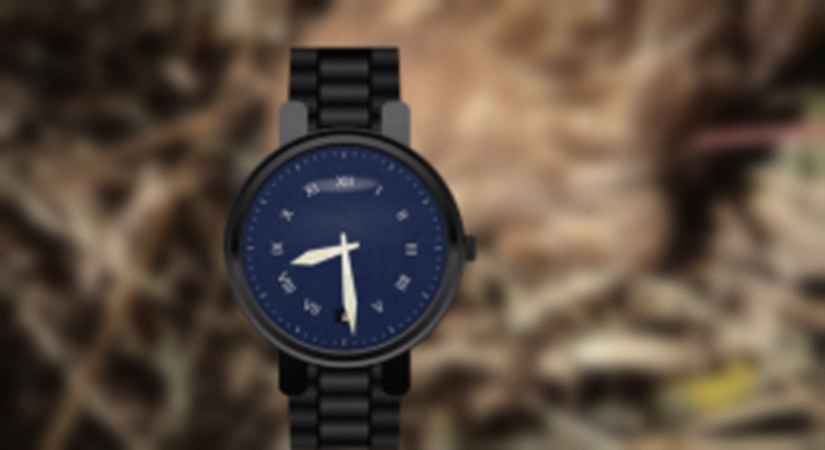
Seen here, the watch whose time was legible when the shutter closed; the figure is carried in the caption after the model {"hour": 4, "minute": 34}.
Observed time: {"hour": 8, "minute": 29}
